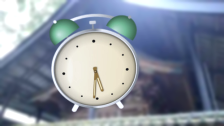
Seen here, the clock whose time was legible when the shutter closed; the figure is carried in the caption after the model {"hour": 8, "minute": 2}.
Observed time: {"hour": 5, "minute": 31}
